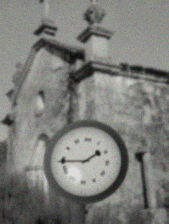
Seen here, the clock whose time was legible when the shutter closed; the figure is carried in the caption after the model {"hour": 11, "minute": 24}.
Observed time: {"hour": 1, "minute": 44}
